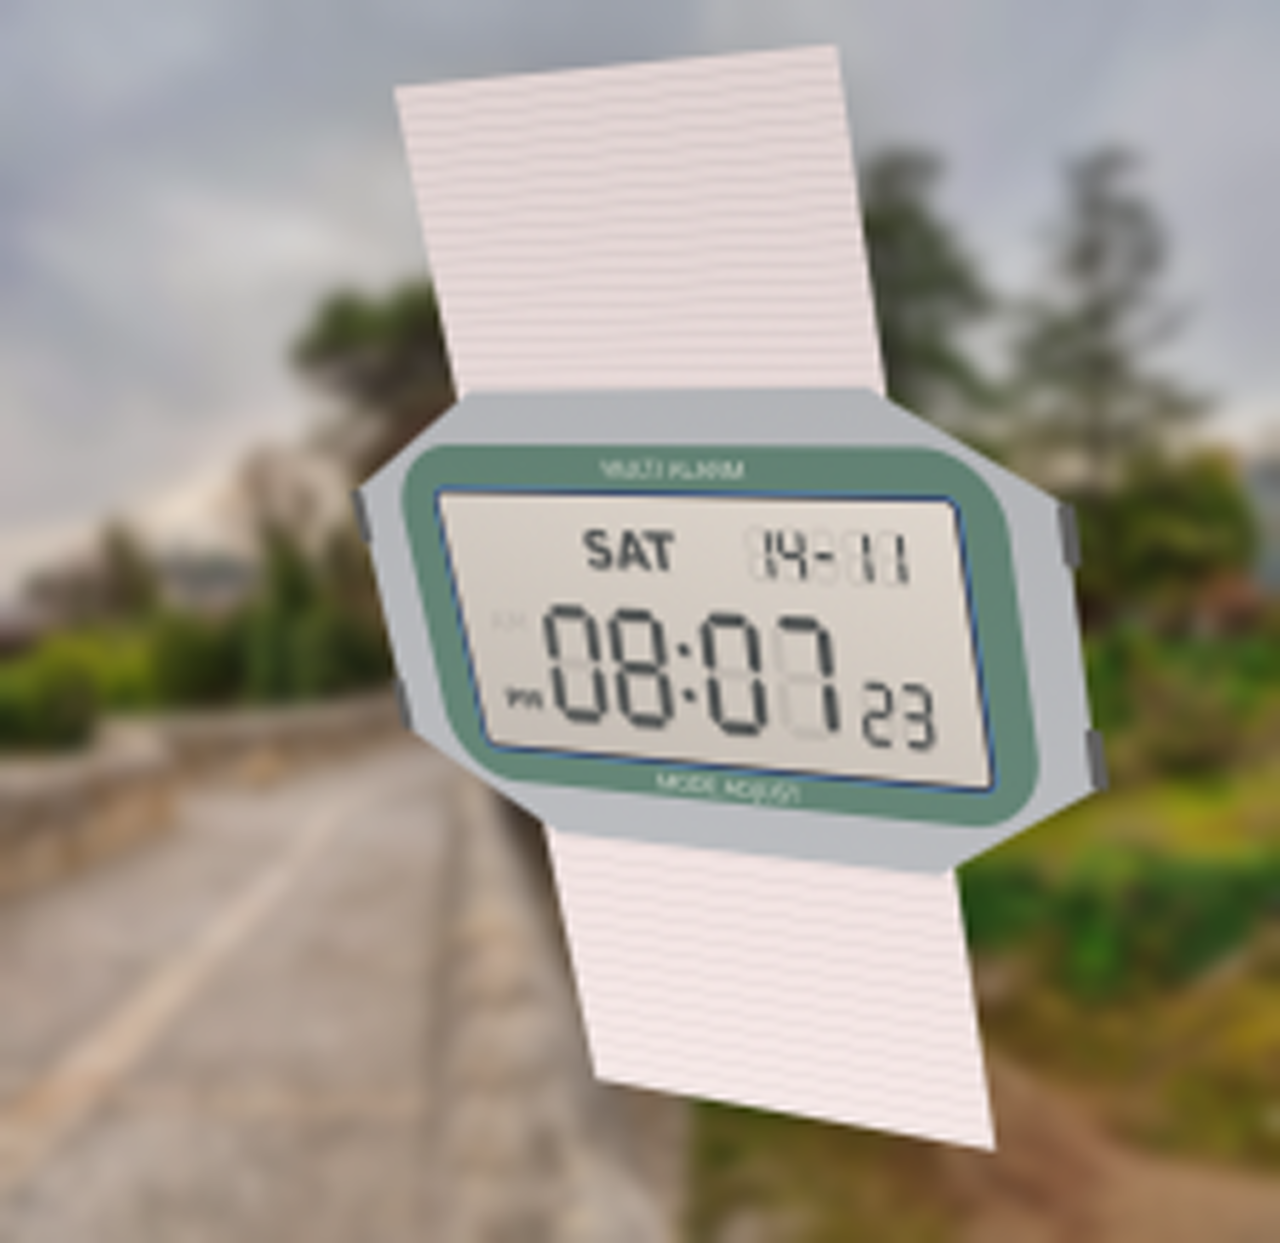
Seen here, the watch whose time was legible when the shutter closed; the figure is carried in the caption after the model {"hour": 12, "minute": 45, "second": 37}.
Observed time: {"hour": 8, "minute": 7, "second": 23}
